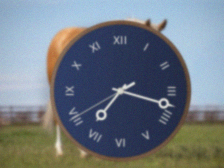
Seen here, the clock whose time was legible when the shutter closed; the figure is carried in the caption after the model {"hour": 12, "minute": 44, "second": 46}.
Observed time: {"hour": 7, "minute": 17, "second": 40}
